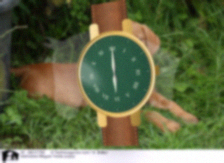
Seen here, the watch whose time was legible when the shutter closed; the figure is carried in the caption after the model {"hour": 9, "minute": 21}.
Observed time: {"hour": 6, "minute": 0}
